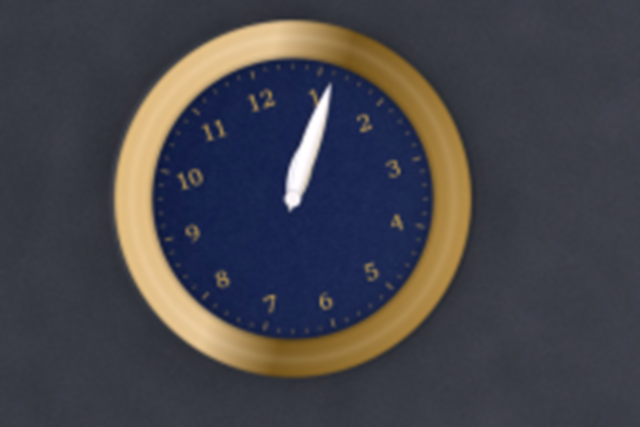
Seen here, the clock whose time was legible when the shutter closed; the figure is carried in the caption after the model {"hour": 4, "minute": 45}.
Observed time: {"hour": 1, "minute": 6}
